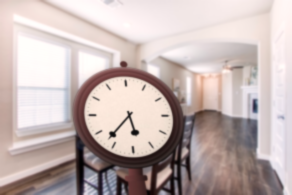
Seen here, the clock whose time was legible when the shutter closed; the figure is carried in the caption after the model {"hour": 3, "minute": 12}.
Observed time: {"hour": 5, "minute": 37}
